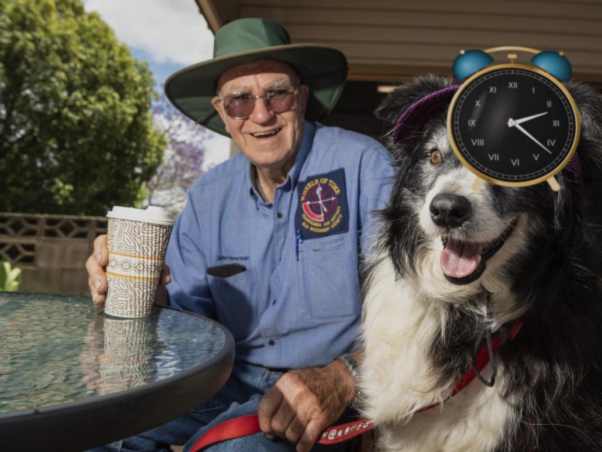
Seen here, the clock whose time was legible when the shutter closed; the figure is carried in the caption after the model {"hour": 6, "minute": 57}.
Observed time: {"hour": 2, "minute": 22}
